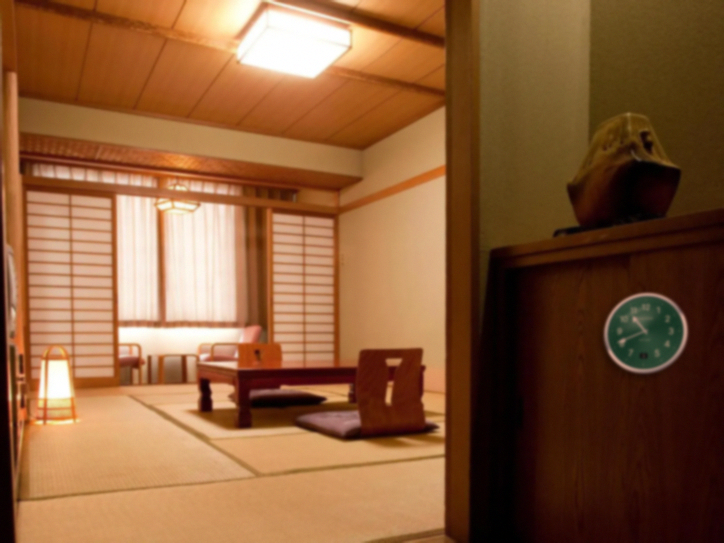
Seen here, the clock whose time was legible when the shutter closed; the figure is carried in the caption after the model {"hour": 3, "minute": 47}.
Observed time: {"hour": 10, "minute": 41}
